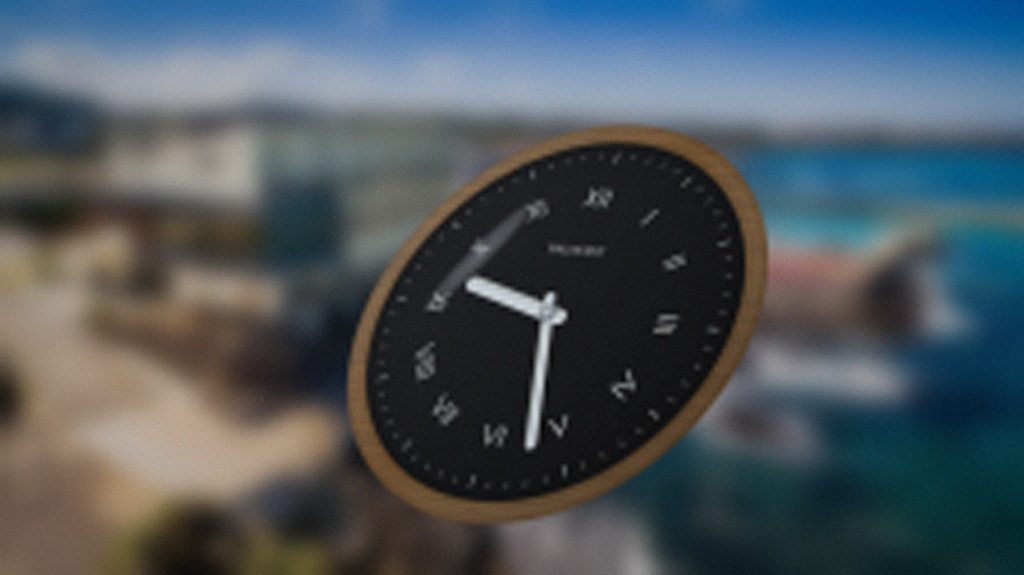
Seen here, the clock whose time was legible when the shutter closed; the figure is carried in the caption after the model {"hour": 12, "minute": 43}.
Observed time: {"hour": 9, "minute": 27}
